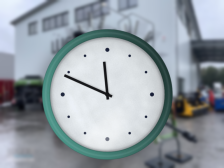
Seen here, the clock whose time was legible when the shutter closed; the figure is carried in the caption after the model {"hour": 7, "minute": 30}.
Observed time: {"hour": 11, "minute": 49}
